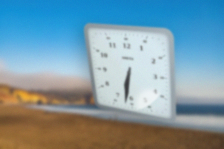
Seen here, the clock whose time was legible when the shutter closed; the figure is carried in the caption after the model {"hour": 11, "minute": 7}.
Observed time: {"hour": 6, "minute": 32}
